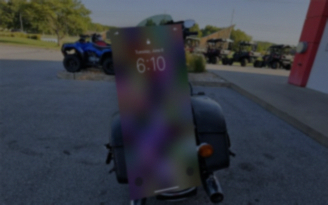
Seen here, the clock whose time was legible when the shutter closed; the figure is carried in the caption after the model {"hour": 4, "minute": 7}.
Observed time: {"hour": 6, "minute": 10}
